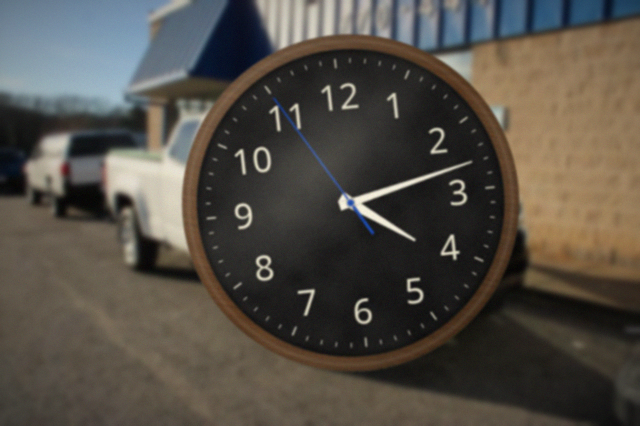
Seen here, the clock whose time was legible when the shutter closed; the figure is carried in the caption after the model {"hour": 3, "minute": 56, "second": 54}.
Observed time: {"hour": 4, "minute": 12, "second": 55}
